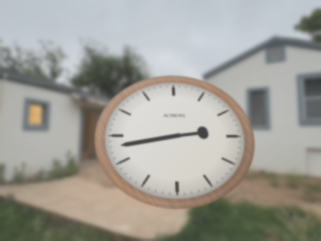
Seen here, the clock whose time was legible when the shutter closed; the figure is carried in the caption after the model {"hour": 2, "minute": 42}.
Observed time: {"hour": 2, "minute": 43}
